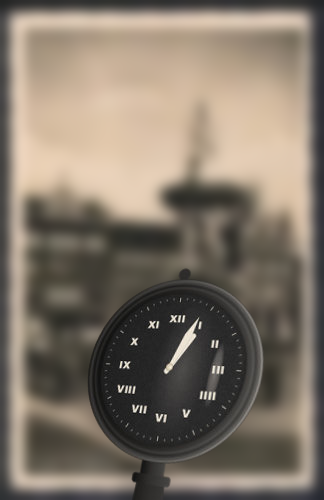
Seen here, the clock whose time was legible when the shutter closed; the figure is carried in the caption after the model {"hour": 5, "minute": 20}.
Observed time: {"hour": 1, "minute": 4}
